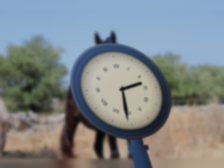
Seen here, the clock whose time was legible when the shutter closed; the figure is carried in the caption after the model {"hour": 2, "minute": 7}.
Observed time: {"hour": 2, "minute": 31}
